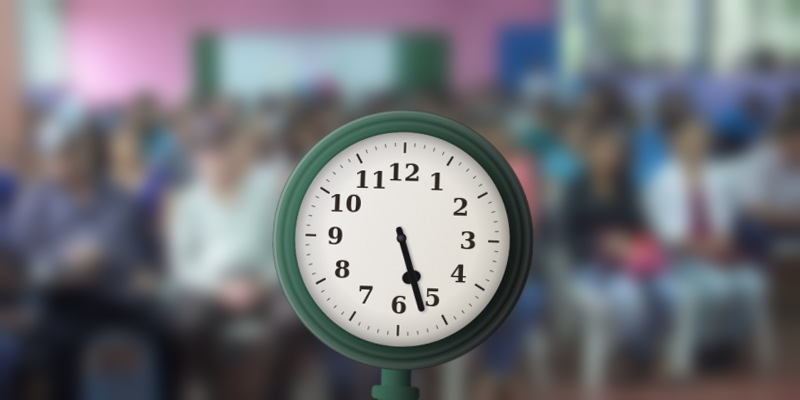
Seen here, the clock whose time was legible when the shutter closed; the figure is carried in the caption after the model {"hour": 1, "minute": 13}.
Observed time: {"hour": 5, "minute": 27}
